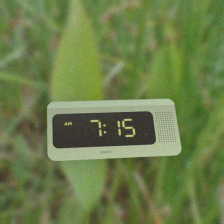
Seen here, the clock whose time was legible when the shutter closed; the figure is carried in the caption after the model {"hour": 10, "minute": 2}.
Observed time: {"hour": 7, "minute": 15}
